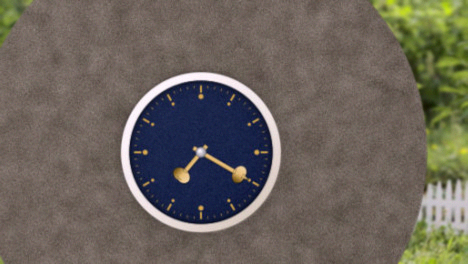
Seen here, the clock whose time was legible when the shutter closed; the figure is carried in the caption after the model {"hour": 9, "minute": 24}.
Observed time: {"hour": 7, "minute": 20}
